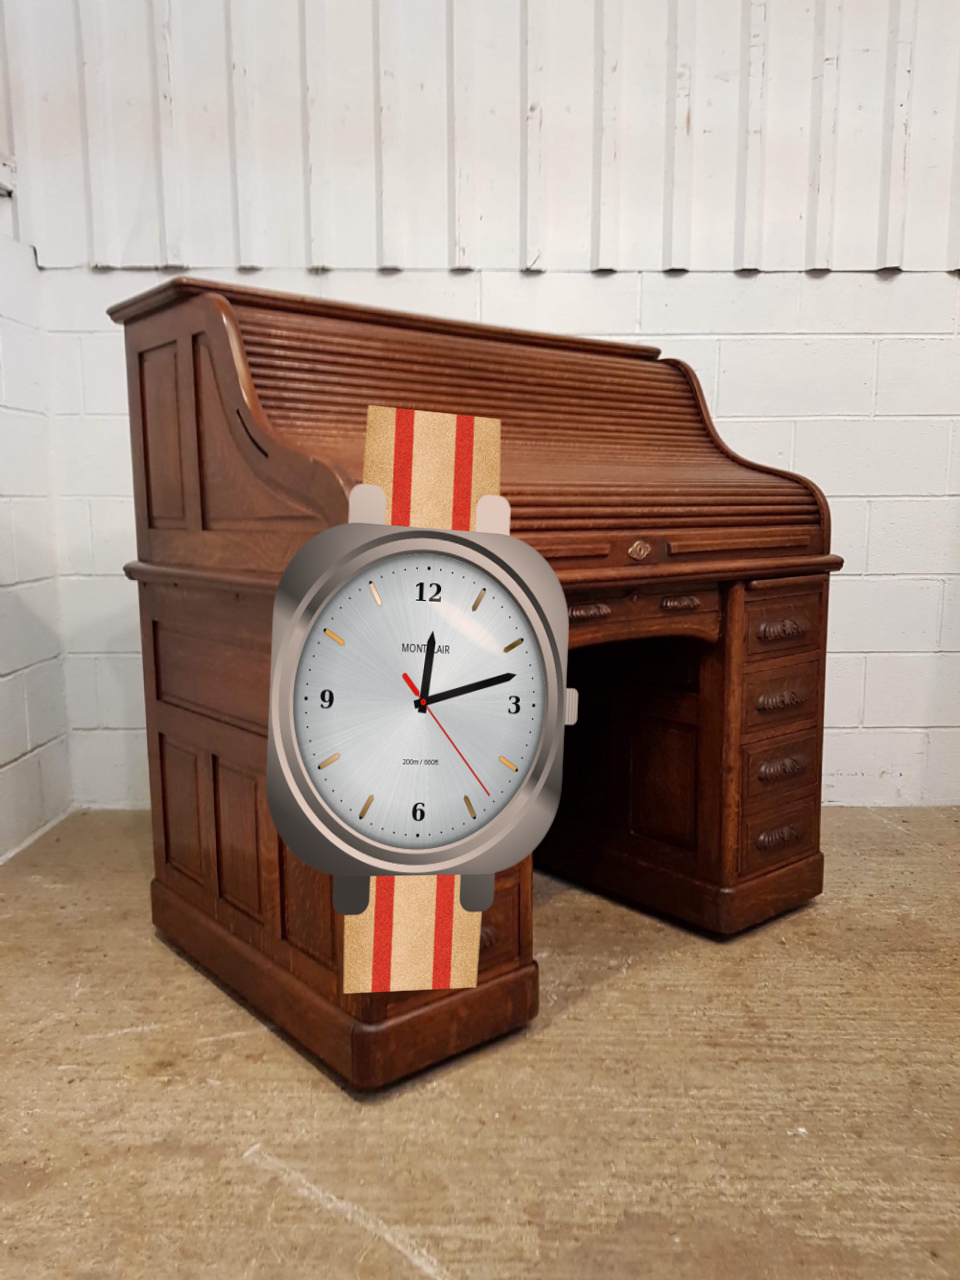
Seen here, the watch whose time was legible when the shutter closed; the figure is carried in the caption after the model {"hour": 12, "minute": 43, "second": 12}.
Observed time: {"hour": 12, "minute": 12, "second": 23}
